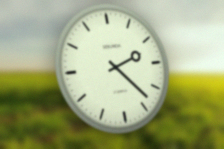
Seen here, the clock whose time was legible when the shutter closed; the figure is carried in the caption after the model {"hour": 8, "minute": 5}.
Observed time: {"hour": 2, "minute": 23}
